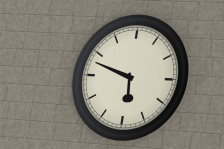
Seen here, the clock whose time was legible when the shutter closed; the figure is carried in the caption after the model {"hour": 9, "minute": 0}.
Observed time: {"hour": 5, "minute": 48}
